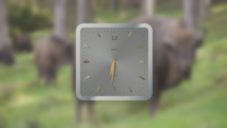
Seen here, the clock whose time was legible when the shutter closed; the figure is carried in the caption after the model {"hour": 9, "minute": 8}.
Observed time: {"hour": 6, "minute": 31}
